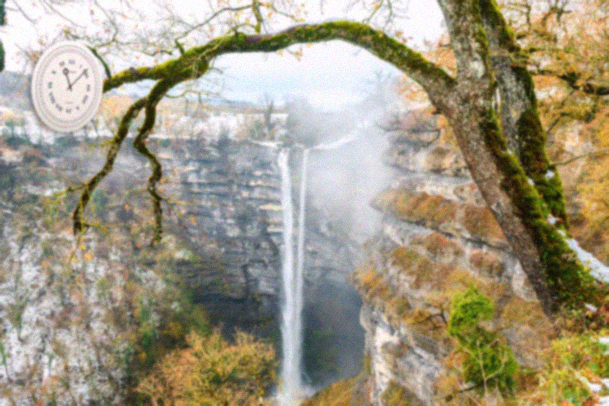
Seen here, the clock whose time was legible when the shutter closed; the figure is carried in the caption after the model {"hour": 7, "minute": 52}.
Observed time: {"hour": 11, "minute": 8}
